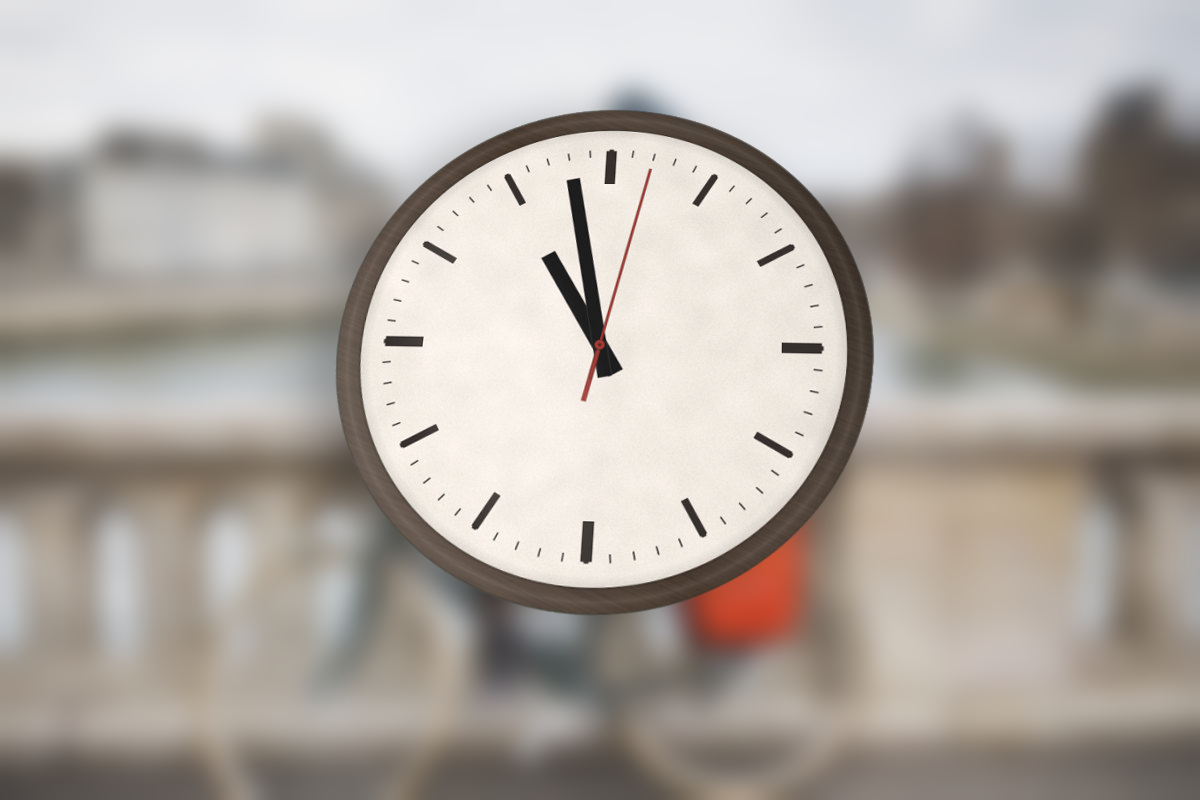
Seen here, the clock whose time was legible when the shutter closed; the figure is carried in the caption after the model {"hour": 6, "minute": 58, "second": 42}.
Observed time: {"hour": 10, "minute": 58, "second": 2}
